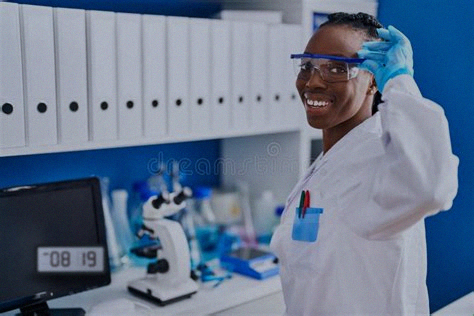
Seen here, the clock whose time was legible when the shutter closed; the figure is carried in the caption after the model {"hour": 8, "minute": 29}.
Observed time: {"hour": 8, "minute": 19}
